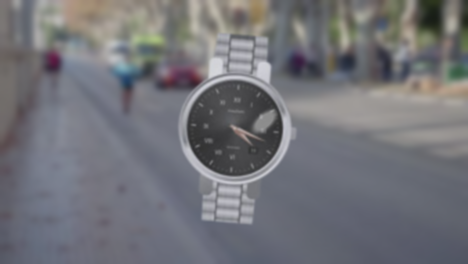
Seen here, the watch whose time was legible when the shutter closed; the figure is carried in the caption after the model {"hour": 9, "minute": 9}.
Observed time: {"hour": 4, "minute": 18}
